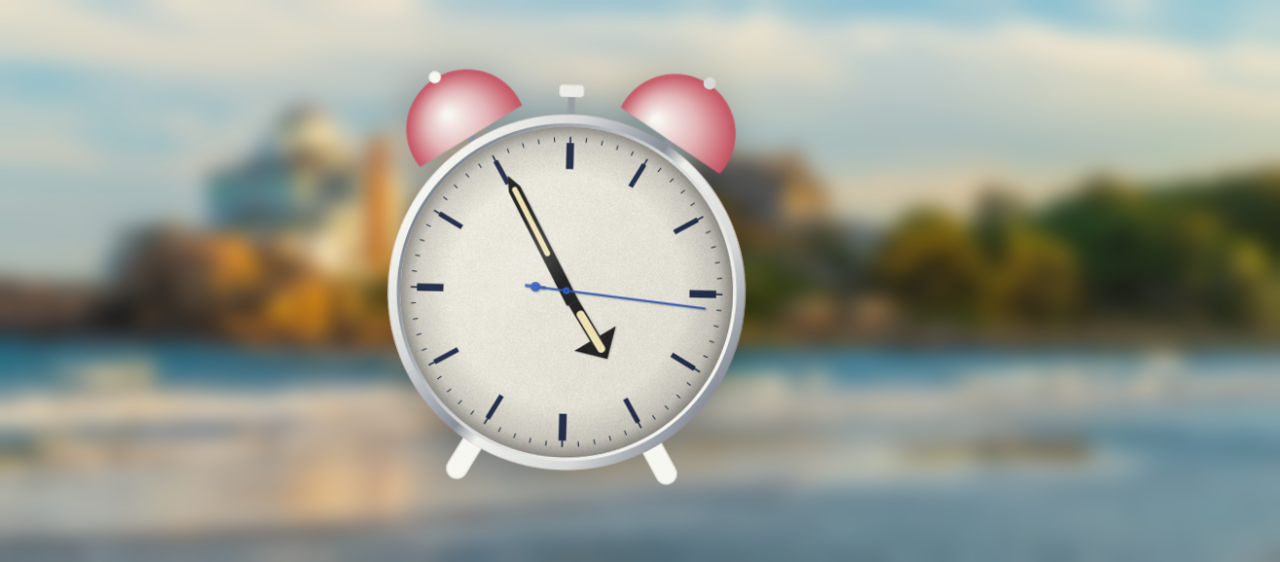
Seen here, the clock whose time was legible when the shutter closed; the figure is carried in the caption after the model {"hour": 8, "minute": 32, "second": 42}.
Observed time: {"hour": 4, "minute": 55, "second": 16}
